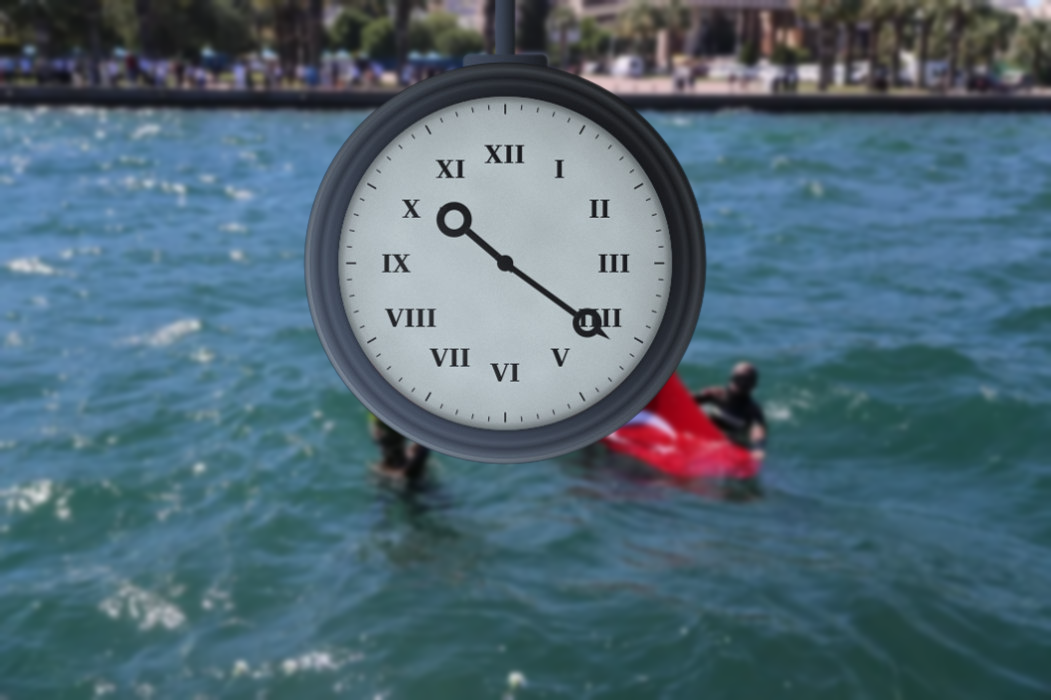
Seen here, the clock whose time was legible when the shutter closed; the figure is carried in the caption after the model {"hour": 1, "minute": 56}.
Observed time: {"hour": 10, "minute": 21}
